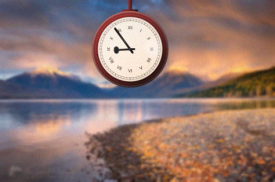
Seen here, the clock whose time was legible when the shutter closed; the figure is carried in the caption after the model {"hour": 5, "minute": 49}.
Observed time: {"hour": 8, "minute": 54}
